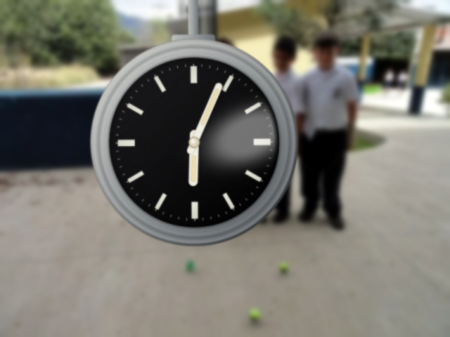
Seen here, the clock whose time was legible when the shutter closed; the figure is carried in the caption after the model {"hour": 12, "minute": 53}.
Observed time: {"hour": 6, "minute": 4}
